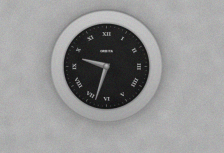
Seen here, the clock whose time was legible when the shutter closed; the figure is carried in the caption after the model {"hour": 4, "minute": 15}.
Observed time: {"hour": 9, "minute": 33}
